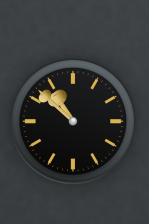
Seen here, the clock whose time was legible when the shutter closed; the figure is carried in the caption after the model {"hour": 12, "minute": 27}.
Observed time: {"hour": 10, "minute": 52}
